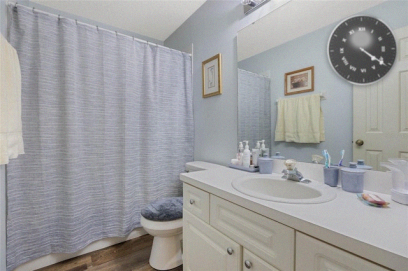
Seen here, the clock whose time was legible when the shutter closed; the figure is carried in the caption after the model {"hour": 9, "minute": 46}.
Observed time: {"hour": 4, "minute": 21}
